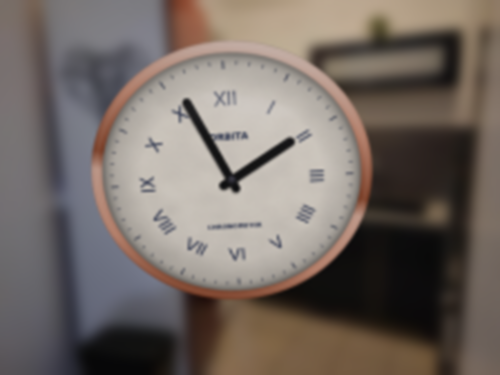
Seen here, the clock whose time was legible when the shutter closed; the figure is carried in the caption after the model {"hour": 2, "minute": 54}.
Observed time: {"hour": 1, "minute": 56}
